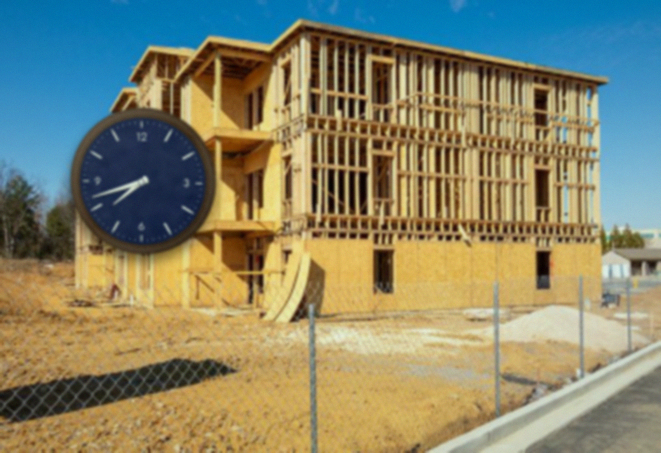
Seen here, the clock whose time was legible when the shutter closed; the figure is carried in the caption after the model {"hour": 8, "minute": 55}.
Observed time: {"hour": 7, "minute": 42}
